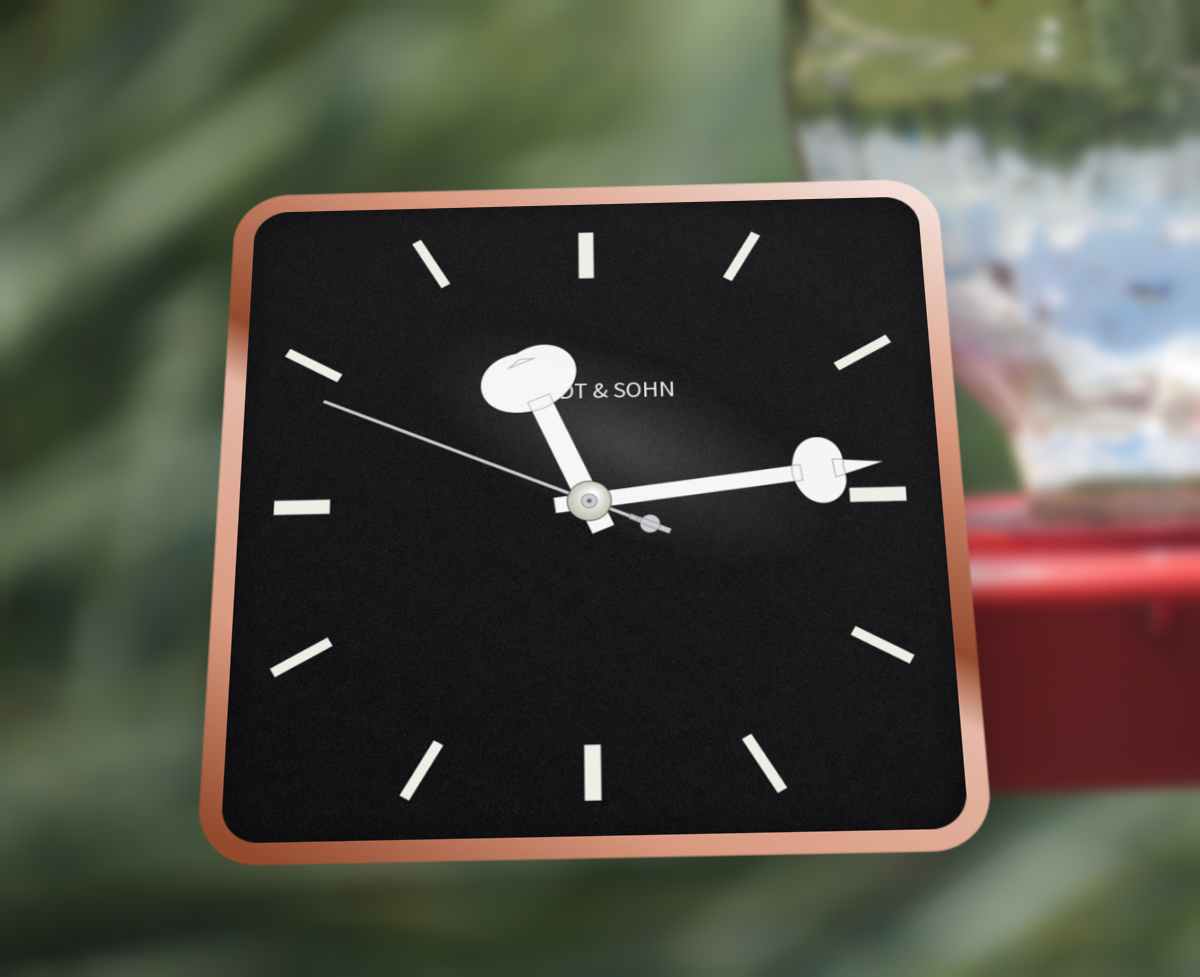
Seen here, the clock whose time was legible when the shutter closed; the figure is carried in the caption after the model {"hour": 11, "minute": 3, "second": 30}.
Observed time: {"hour": 11, "minute": 13, "second": 49}
